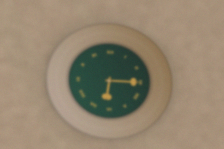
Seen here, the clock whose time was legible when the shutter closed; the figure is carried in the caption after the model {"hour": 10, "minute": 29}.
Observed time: {"hour": 6, "minute": 15}
